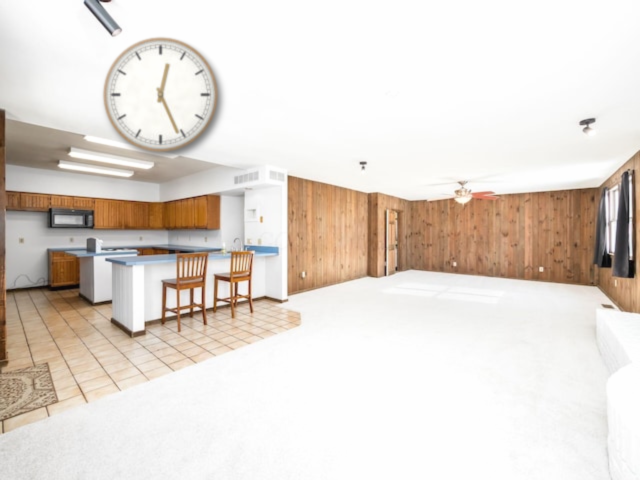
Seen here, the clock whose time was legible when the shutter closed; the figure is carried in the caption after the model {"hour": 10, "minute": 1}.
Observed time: {"hour": 12, "minute": 26}
